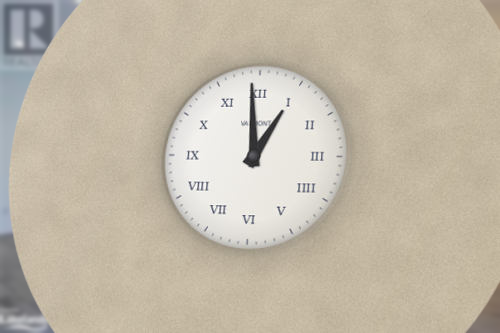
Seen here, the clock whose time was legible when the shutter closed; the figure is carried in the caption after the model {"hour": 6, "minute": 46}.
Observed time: {"hour": 12, "minute": 59}
